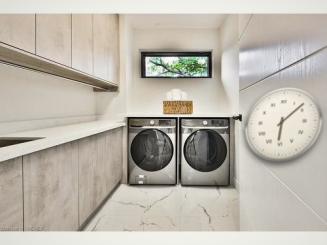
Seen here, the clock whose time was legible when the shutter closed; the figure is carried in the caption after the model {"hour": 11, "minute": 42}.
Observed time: {"hour": 6, "minute": 8}
